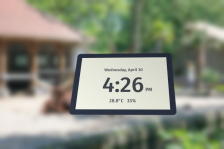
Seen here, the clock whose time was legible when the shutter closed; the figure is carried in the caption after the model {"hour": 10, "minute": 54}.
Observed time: {"hour": 4, "minute": 26}
